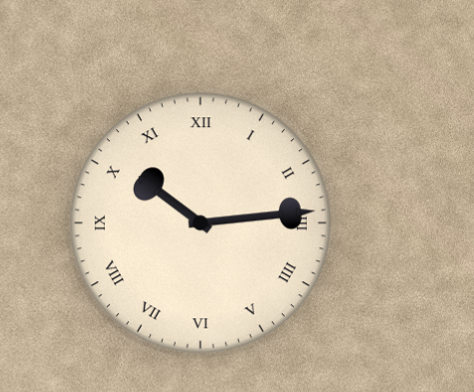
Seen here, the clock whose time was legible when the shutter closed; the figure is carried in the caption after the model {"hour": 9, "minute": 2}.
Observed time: {"hour": 10, "minute": 14}
